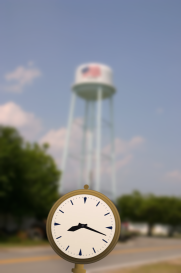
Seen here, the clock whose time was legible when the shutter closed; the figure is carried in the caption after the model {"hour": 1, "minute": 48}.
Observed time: {"hour": 8, "minute": 18}
